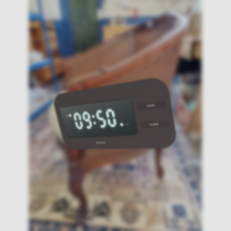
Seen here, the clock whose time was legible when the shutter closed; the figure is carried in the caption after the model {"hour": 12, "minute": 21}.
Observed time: {"hour": 9, "minute": 50}
